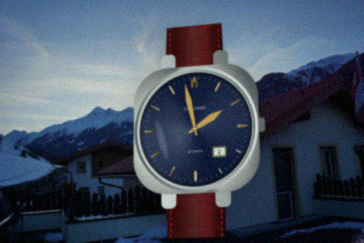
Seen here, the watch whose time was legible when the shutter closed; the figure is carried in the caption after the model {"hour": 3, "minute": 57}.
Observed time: {"hour": 1, "minute": 58}
